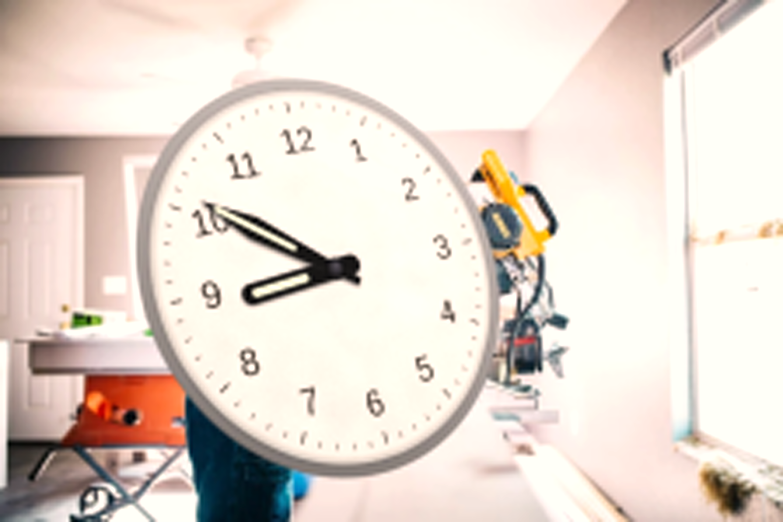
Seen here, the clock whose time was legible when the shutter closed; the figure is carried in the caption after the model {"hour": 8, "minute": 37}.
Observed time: {"hour": 8, "minute": 51}
